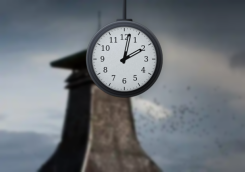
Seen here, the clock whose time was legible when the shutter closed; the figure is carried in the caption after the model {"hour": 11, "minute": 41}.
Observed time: {"hour": 2, "minute": 2}
